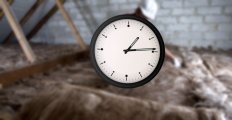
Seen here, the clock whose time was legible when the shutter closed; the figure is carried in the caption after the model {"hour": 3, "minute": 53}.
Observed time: {"hour": 1, "minute": 14}
